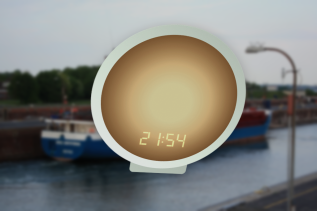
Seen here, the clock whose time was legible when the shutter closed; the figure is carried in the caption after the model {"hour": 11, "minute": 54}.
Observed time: {"hour": 21, "minute": 54}
